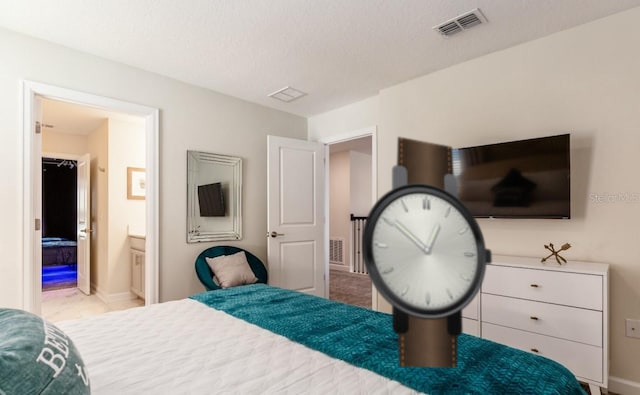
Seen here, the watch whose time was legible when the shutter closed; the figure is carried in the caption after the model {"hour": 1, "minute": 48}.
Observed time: {"hour": 12, "minute": 51}
